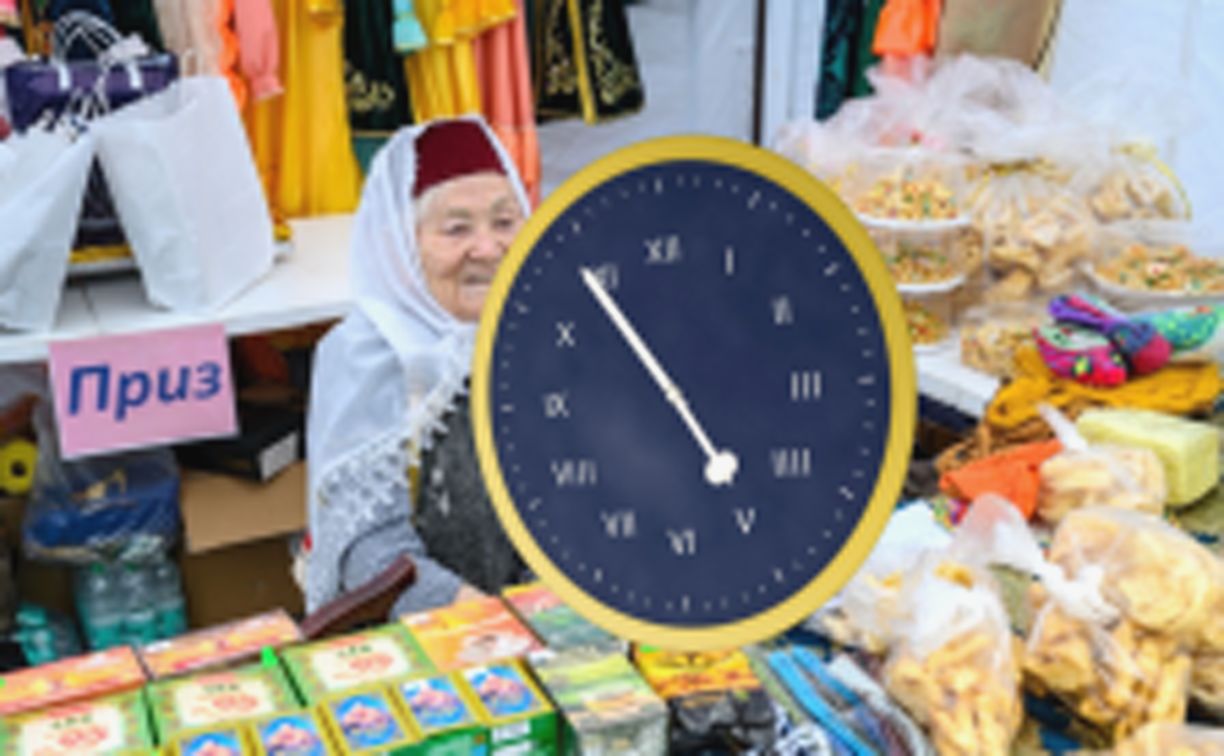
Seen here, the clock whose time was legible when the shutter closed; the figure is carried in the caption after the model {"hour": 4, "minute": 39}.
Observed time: {"hour": 4, "minute": 54}
